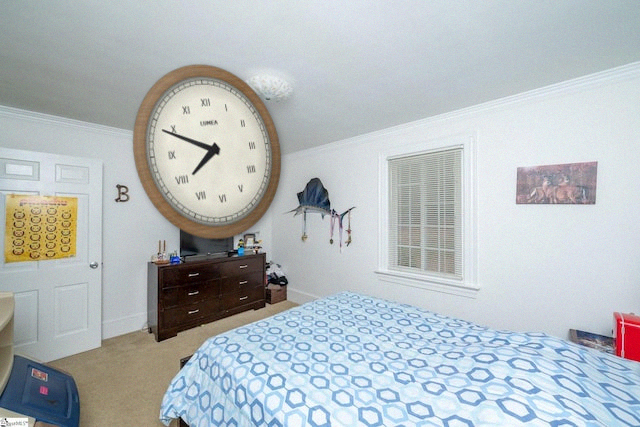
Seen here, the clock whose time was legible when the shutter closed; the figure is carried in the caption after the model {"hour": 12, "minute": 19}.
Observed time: {"hour": 7, "minute": 49}
